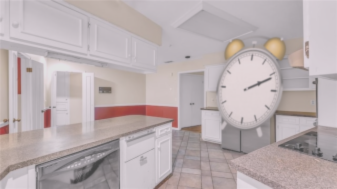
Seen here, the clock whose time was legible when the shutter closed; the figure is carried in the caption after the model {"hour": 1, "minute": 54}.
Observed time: {"hour": 2, "minute": 11}
